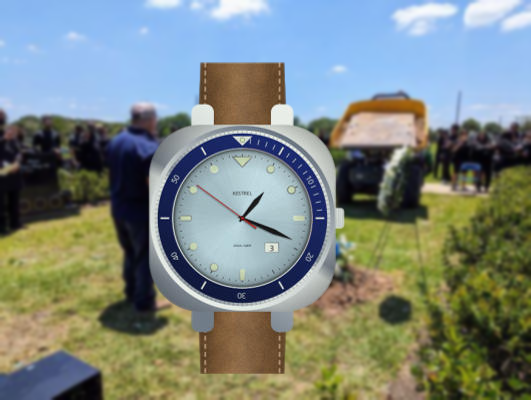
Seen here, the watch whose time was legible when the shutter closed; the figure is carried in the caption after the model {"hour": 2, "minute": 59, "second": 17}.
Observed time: {"hour": 1, "minute": 18, "second": 51}
